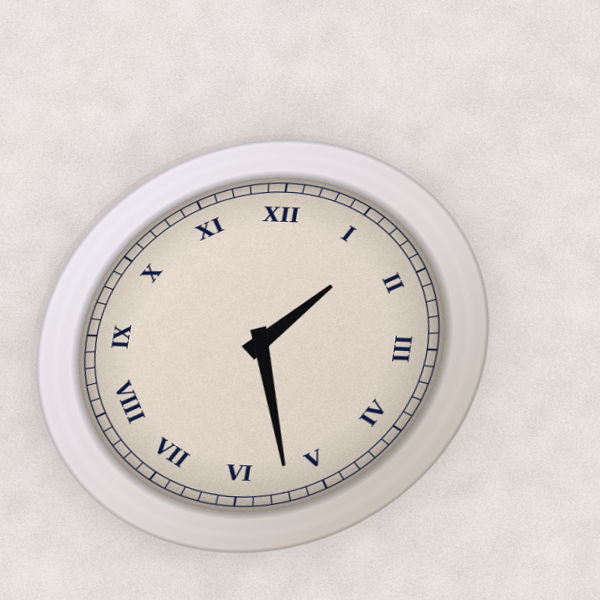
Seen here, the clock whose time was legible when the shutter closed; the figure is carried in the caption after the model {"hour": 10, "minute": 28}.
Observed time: {"hour": 1, "minute": 27}
